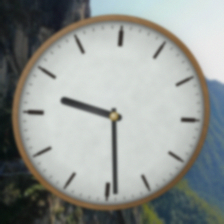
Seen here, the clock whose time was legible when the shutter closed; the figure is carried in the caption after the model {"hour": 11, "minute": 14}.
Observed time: {"hour": 9, "minute": 29}
